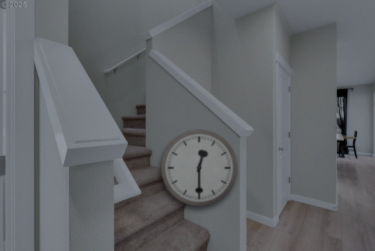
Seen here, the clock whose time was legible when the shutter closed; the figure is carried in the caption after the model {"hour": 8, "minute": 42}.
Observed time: {"hour": 12, "minute": 30}
